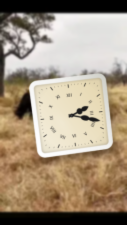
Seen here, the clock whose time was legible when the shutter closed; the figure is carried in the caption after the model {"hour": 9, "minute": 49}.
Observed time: {"hour": 2, "minute": 18}
